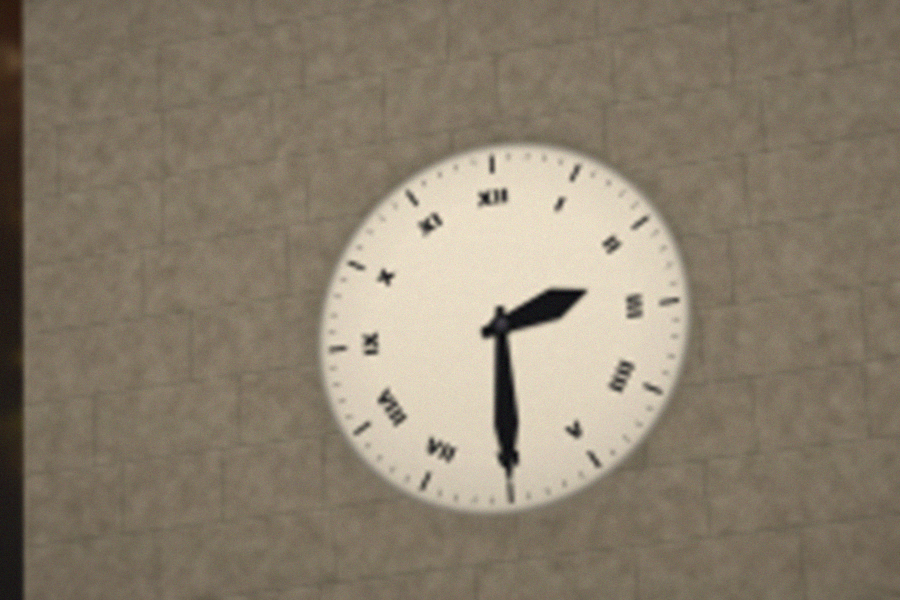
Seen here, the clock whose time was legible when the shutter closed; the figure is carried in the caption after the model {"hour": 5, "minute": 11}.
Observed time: {"hour": 2, "minute": 30}
